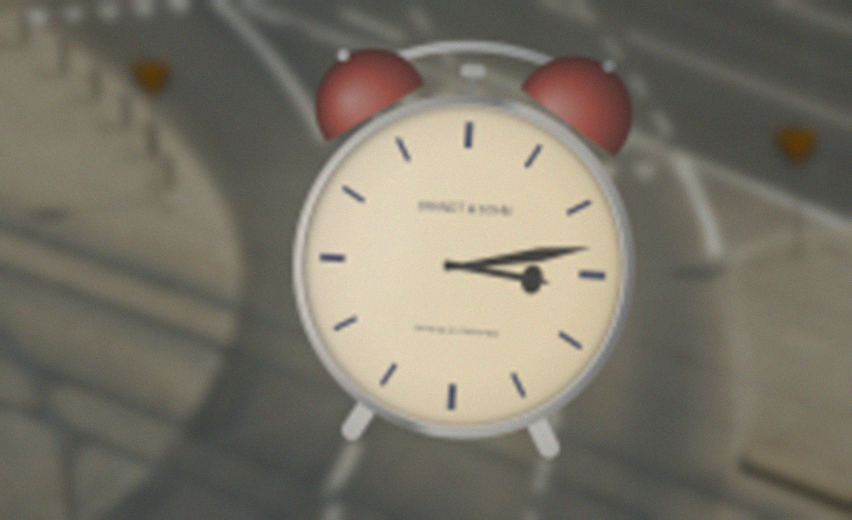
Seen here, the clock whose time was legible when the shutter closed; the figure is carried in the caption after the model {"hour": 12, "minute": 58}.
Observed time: {"hour": 3, "minute": 13}
